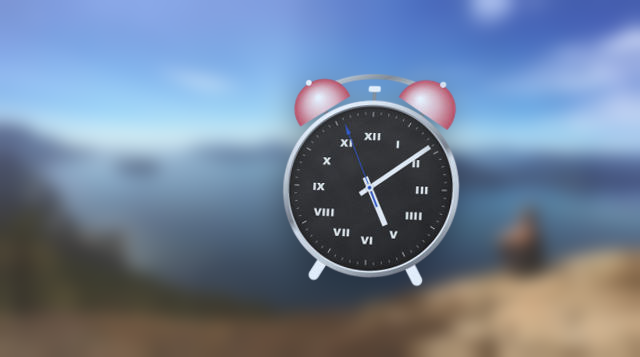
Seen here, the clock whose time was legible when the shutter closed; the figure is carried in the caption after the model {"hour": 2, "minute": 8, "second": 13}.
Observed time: {"hour": 5, "minute": 8, "second": 56}
